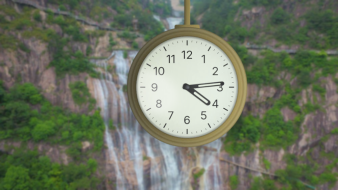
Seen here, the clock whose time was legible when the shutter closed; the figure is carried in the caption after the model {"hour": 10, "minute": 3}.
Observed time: {"hour": 4, "minute": 14}
